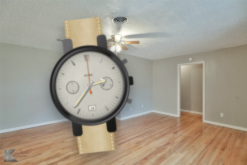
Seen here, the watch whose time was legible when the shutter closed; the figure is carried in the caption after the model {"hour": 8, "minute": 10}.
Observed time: {"hour": 2, "minute": 37}
